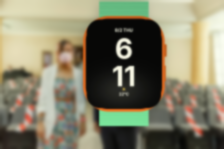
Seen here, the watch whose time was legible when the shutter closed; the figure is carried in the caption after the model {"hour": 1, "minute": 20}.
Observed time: {"hour": 6, "minute": 11}
